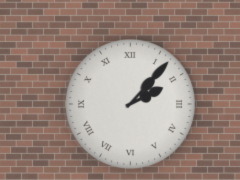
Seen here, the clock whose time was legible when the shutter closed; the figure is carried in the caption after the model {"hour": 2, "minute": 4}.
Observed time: {"hour": 2, "minute": 7}
